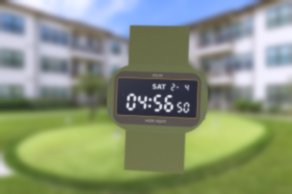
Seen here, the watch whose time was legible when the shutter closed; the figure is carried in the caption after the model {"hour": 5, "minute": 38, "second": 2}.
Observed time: {"hour": 4, "minute": 56, "second": 50}
